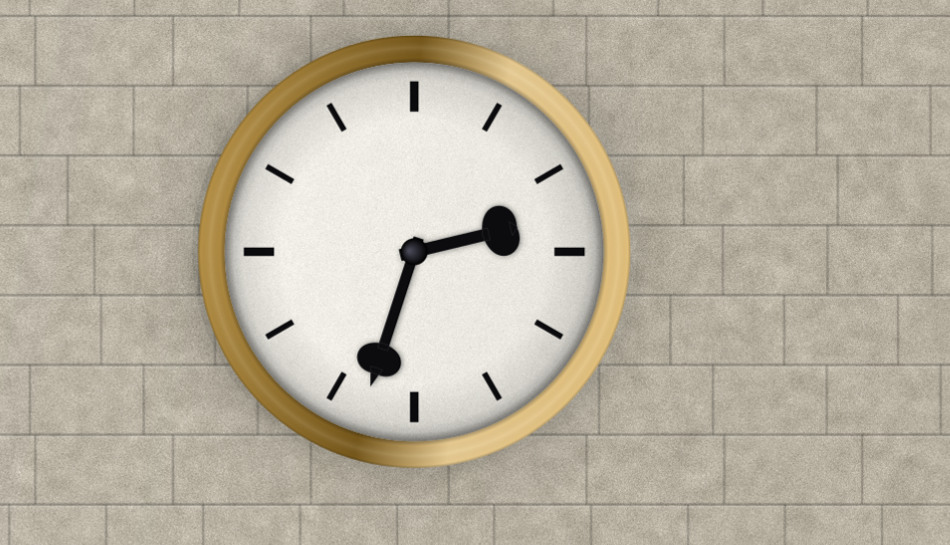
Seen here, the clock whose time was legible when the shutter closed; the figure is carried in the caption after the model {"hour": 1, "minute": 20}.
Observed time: {"hour": 2, "minute": 33}
